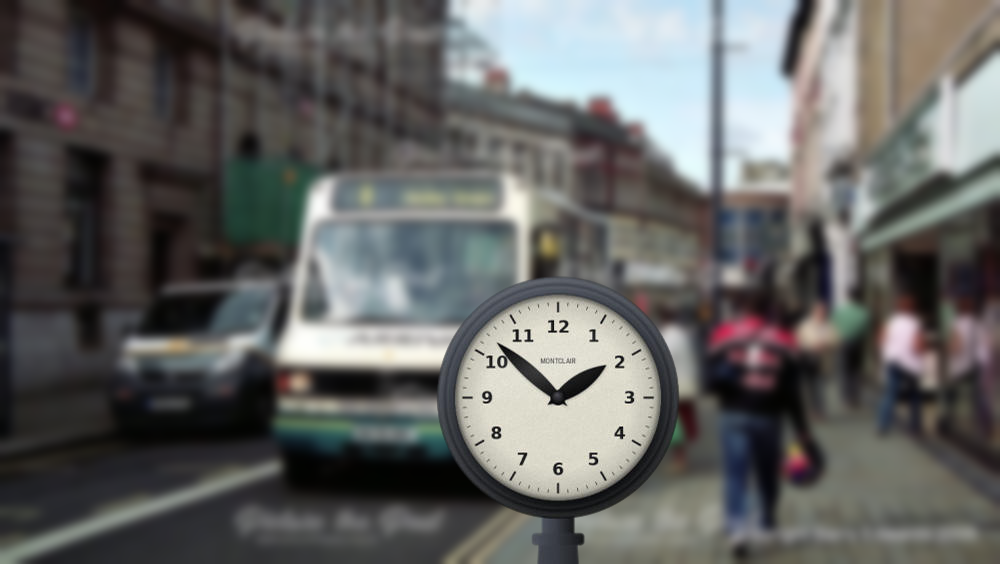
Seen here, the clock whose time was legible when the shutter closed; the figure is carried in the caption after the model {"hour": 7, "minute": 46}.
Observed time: {"hour": 1, "minute": 52}
